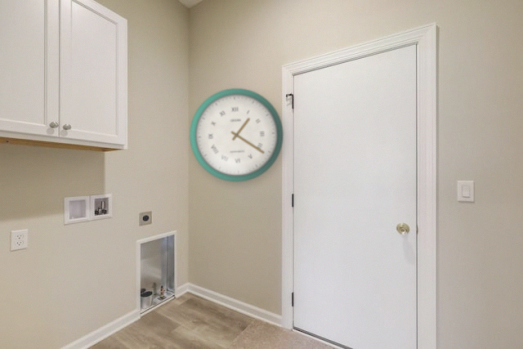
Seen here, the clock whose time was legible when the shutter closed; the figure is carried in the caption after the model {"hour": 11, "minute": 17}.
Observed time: {"hour": 1, "minute": 21}
